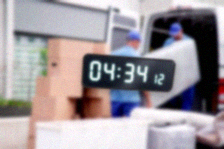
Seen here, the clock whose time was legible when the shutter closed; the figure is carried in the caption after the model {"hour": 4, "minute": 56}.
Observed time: {"hour": 4, "minute": 34}
